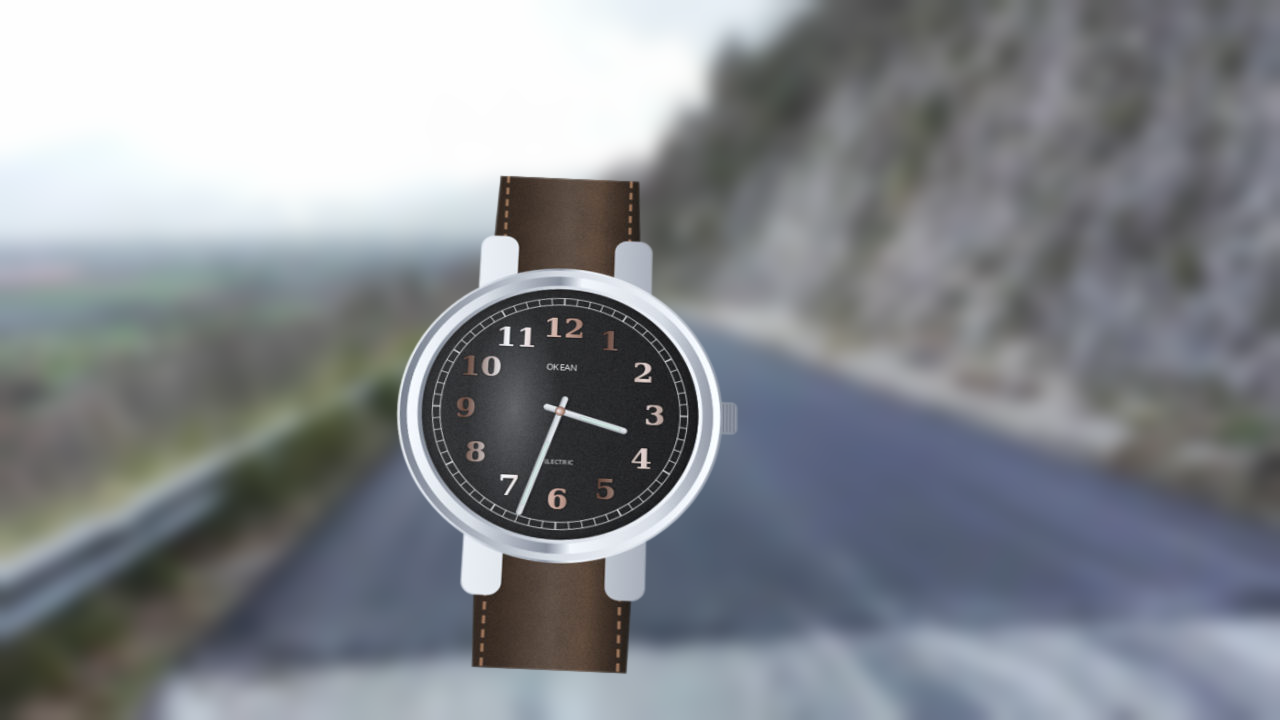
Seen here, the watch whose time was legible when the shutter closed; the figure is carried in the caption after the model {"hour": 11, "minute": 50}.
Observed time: {"hour": 3, "minute": 33}
